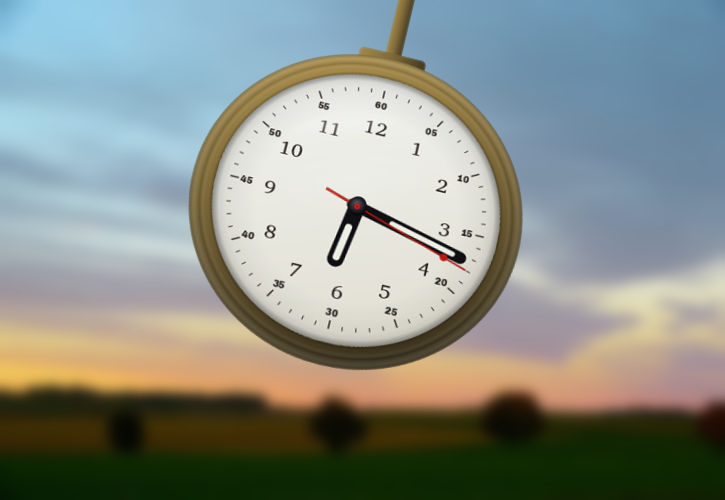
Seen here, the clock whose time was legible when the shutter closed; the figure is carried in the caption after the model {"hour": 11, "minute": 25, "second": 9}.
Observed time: {"hour": 6, "minute": 17, "second": 18}
